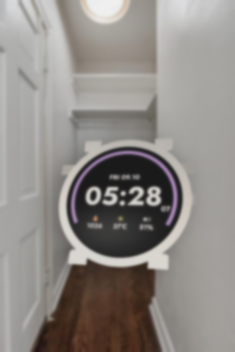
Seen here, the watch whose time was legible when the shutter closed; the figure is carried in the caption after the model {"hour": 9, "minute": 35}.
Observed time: {"hour": 5, "minute": 28}
